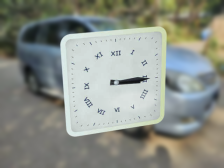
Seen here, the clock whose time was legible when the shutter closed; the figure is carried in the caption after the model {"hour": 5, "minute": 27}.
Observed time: {"hour": 3, "minute": 15}
